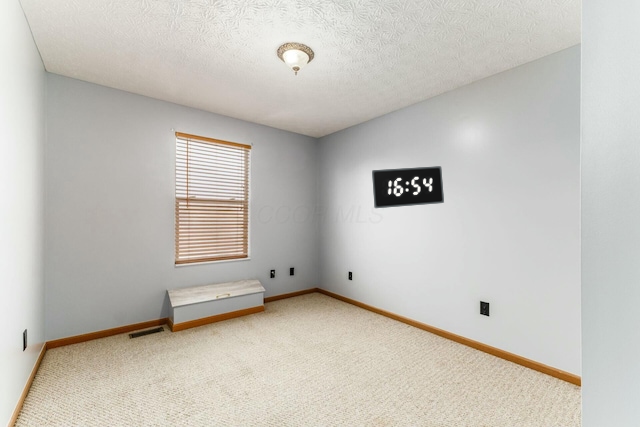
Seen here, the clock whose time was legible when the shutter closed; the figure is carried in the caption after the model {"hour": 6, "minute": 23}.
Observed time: {"hour": 16, "minute": 54}
